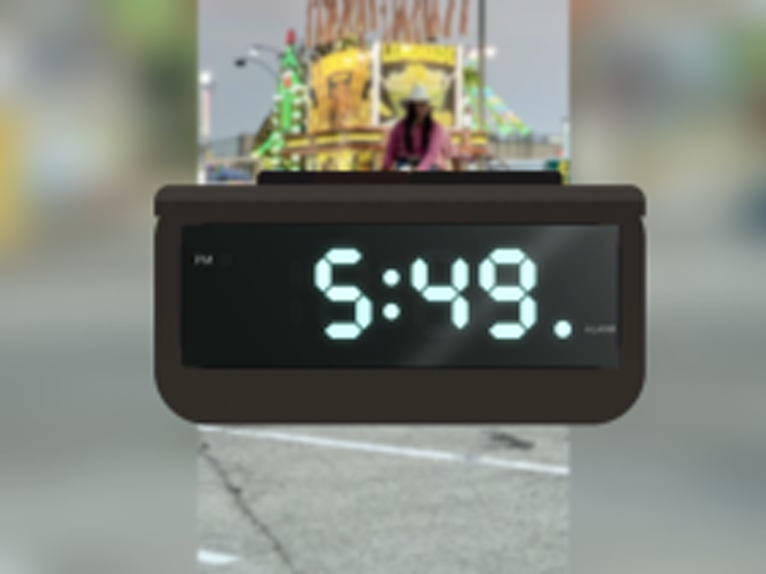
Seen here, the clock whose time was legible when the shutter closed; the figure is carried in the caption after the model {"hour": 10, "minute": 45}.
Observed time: {"hour": 5, "minute": 49}
